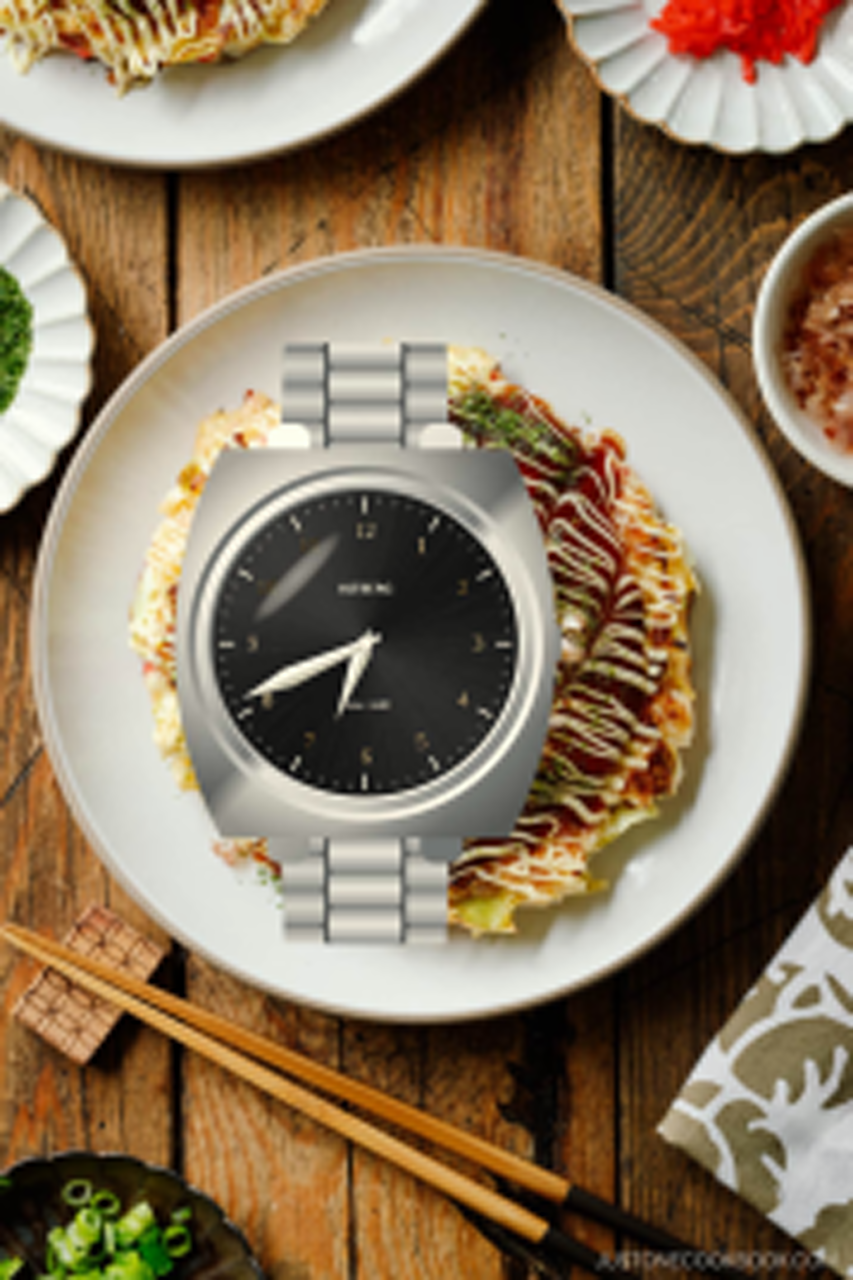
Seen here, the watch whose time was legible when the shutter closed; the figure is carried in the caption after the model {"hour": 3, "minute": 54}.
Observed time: {"hour": 6, "minute": 41}
